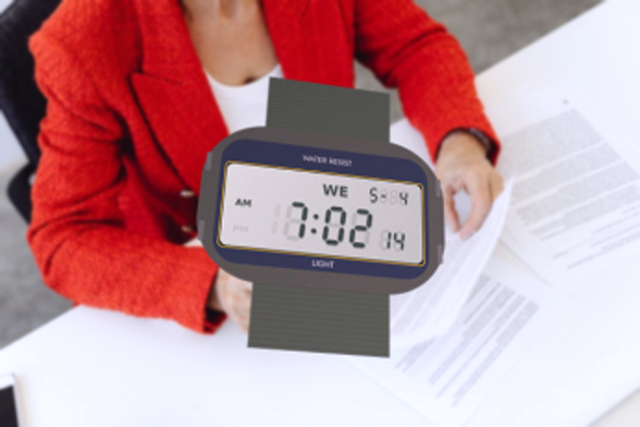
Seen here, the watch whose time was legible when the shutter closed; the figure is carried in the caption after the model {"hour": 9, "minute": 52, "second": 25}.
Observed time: {"hour": 7, "minute": 2, "second": 14}
